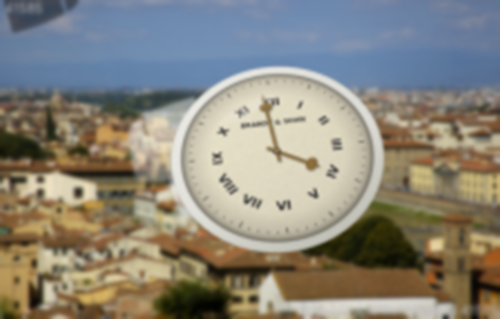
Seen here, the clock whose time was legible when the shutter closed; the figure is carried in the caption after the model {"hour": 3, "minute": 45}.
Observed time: {"hour": 3, "minute": 59}
